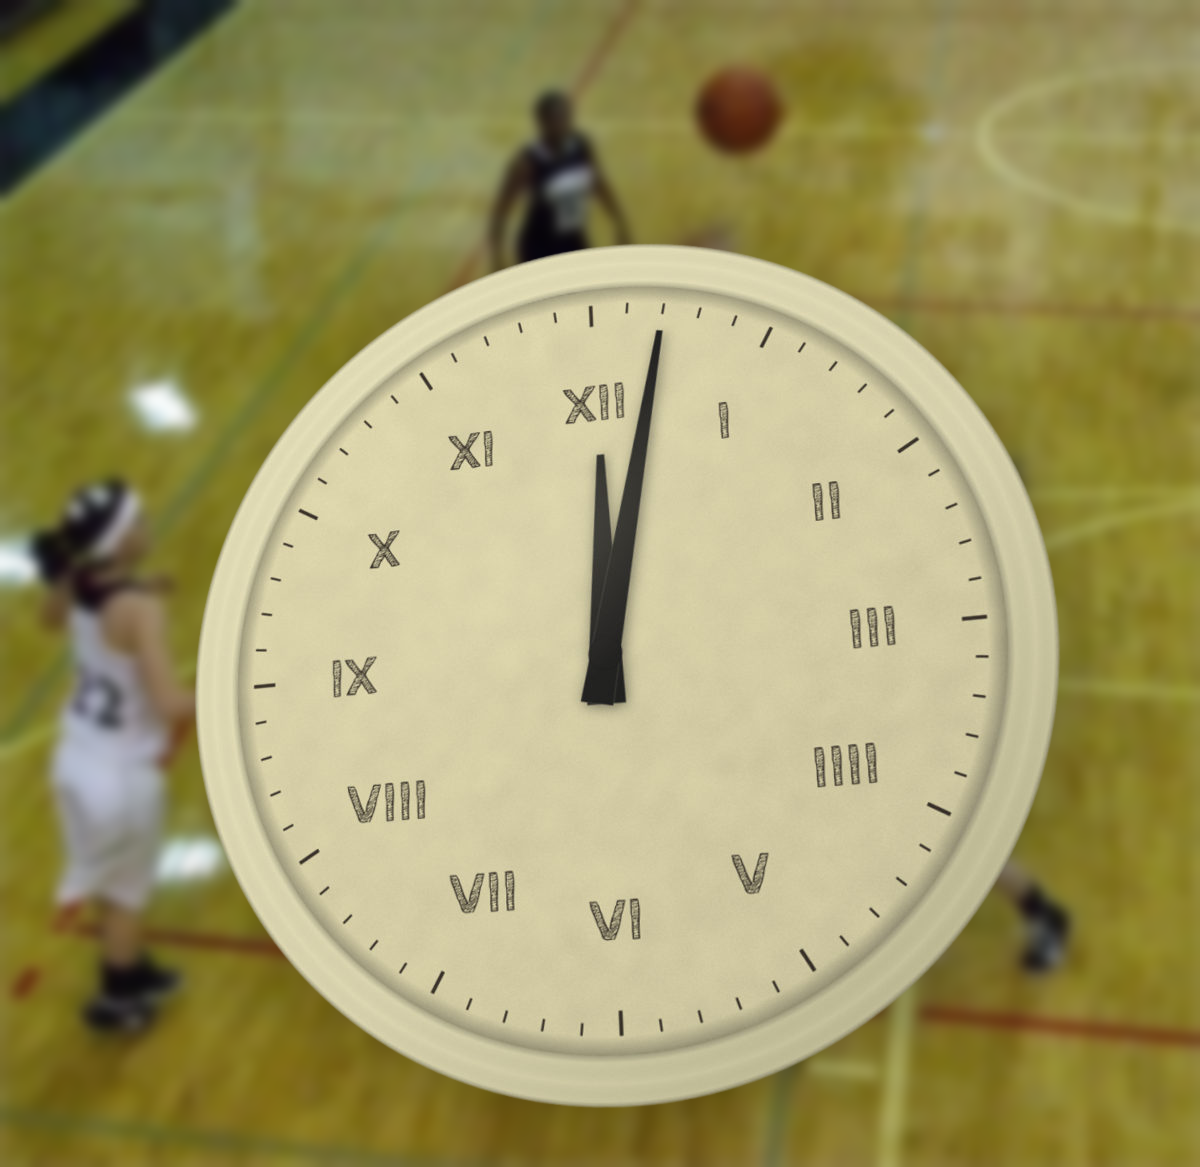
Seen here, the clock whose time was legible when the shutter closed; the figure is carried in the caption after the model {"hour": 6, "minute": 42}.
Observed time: {"hour": 12, "minute": 2}
